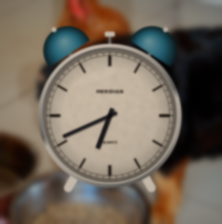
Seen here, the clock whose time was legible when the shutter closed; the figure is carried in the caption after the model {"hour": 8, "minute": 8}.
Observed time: {"hour": 6, "minute": 41}
